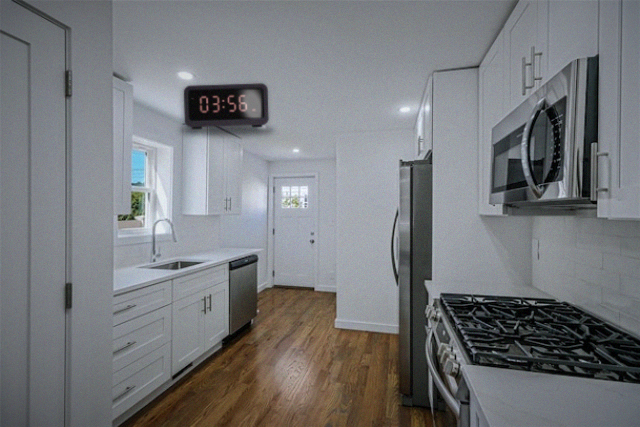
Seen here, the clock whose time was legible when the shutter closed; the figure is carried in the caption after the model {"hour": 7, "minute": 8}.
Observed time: {"hour": 3, "minute": 56}
